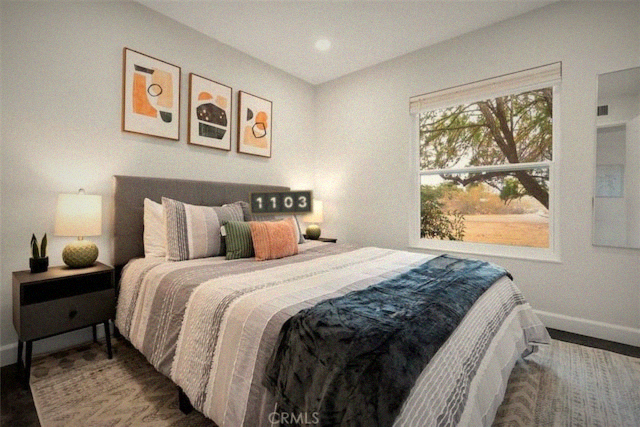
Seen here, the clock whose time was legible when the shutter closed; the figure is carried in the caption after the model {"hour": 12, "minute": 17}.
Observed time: {"hour": 11, "minute": 3}
